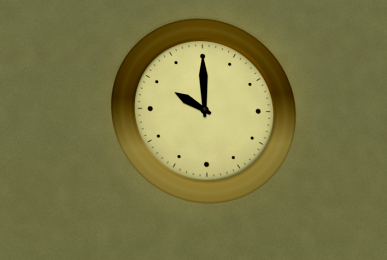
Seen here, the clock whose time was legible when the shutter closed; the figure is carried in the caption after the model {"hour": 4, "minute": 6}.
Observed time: {"hour": 10, "minute": 0}
